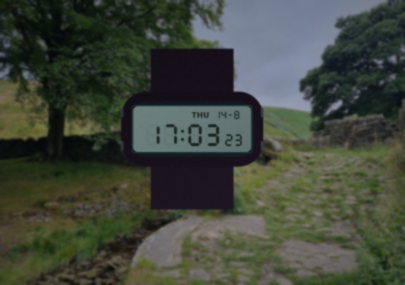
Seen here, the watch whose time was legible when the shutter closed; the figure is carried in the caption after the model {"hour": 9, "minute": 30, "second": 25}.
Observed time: {"hour": 17, "minute": 3, "second": 23}
